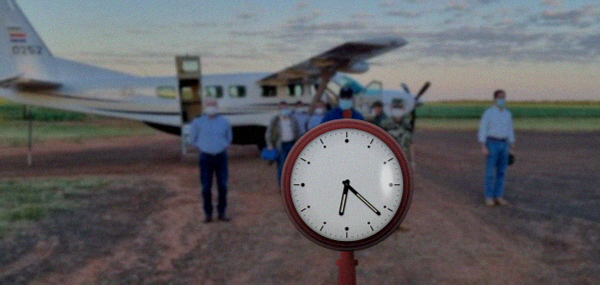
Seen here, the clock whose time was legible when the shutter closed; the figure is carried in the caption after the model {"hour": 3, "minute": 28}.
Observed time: {"hour": 6, "minute": 22}
